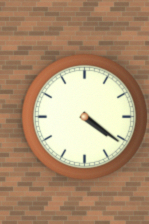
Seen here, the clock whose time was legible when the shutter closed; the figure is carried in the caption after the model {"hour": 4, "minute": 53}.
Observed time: {"hour": 4, "minute": 21}
